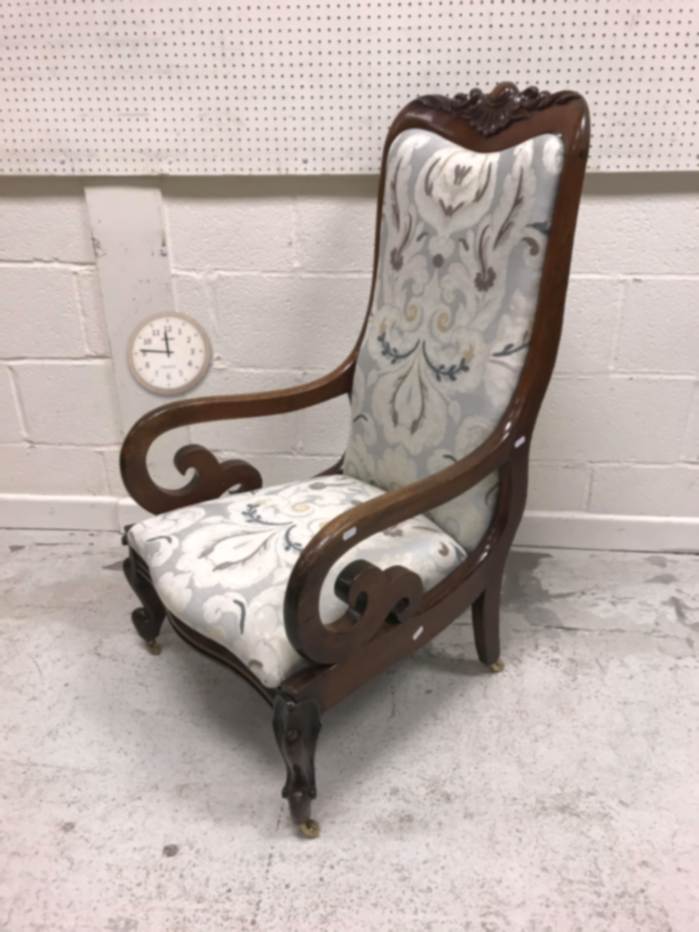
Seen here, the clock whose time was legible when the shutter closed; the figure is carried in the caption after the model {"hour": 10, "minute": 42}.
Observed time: {"hour": 11, "minute": 46}
